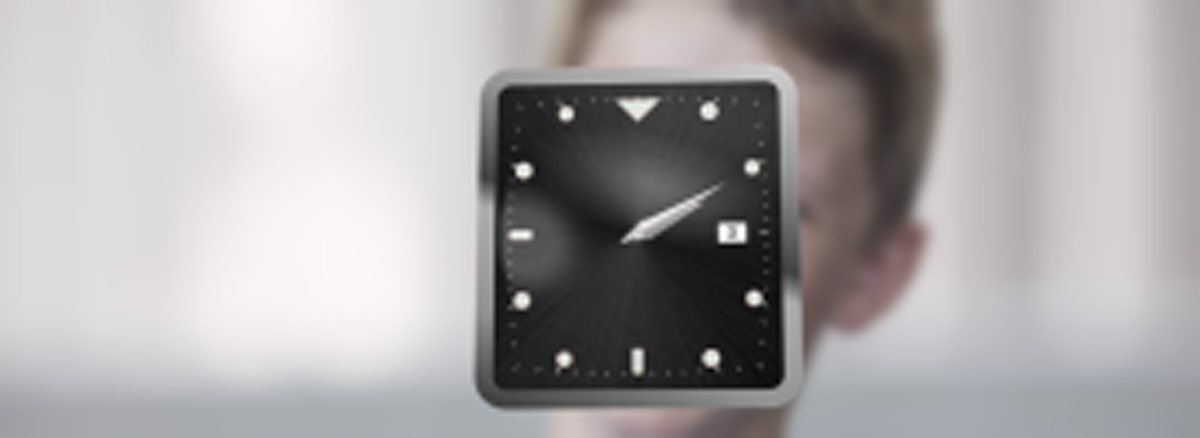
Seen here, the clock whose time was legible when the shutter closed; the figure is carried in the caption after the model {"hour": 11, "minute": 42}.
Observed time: {"hour": 2, "minute": 10}
